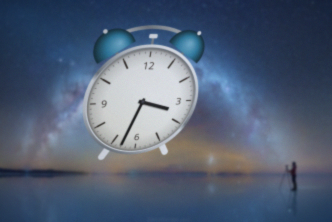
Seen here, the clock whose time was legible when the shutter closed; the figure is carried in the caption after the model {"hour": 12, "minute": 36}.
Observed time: {"hour": 3, "minute": 33}
